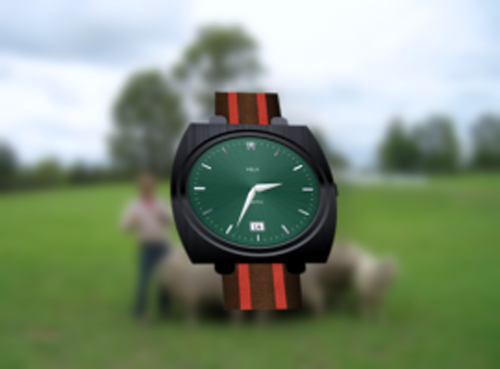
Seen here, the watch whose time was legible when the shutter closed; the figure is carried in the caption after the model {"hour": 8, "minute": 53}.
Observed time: {"hour": 2, "minute": 34}
